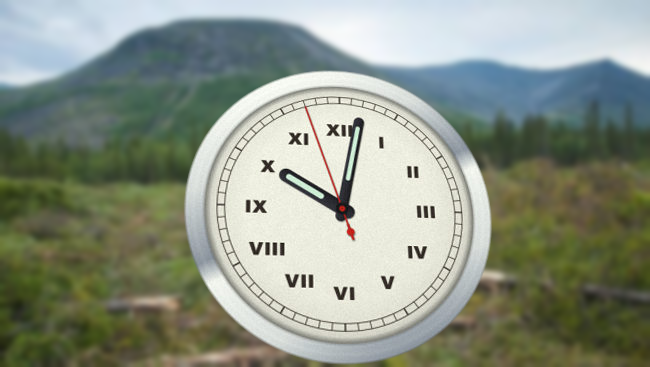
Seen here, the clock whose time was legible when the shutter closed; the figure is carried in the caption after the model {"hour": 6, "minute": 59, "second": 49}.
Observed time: {"hour": 10, "minute": 1, "second": 57}
